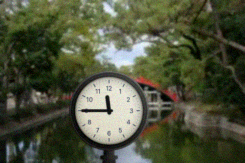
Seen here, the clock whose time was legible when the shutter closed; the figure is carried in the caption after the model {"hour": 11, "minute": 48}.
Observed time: {"hour": 11, "minute": 45}
